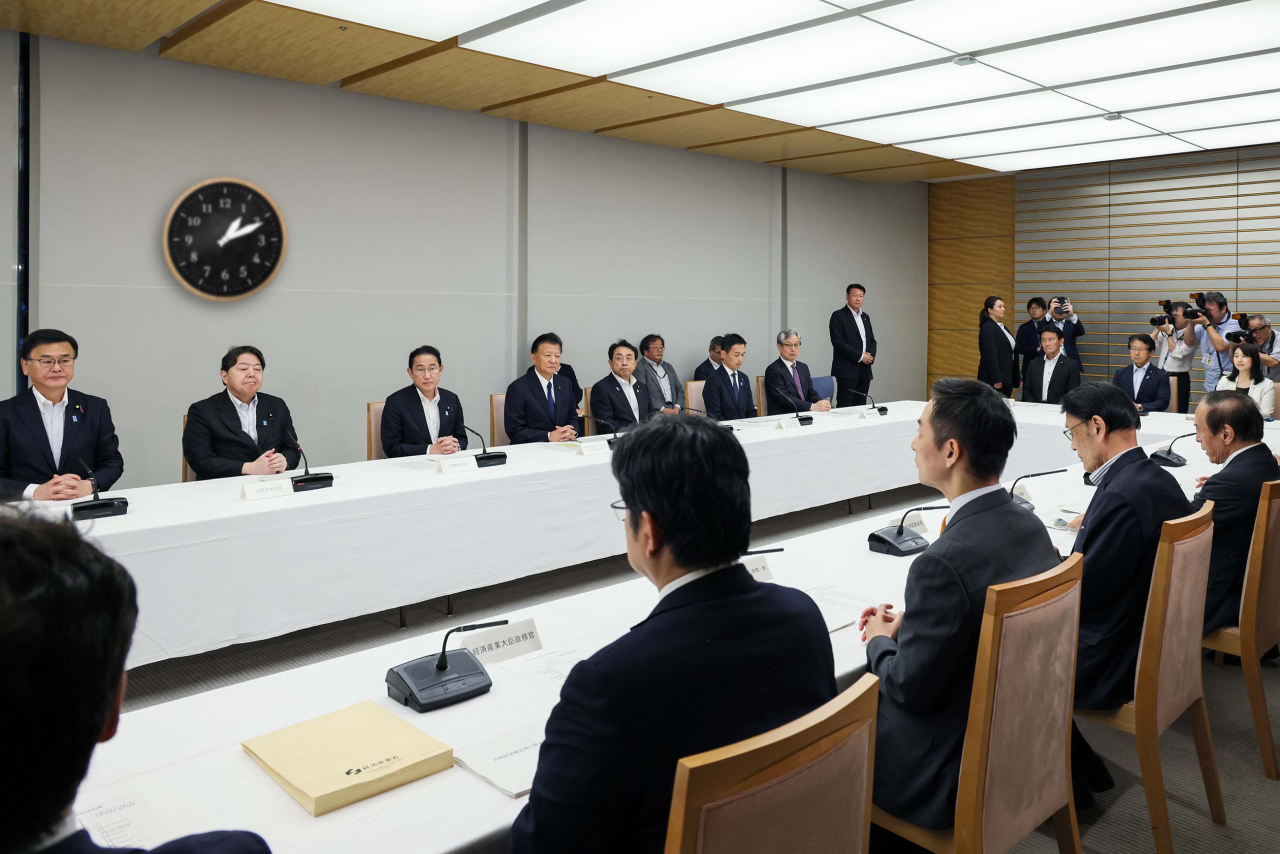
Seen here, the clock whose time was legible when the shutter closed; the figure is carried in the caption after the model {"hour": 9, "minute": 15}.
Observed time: {"hour": 1, "minute": 11}
